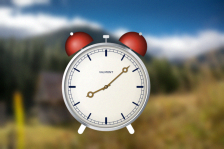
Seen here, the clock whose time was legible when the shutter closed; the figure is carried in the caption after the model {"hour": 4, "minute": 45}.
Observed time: {"hour": 8, "minute": 8}
